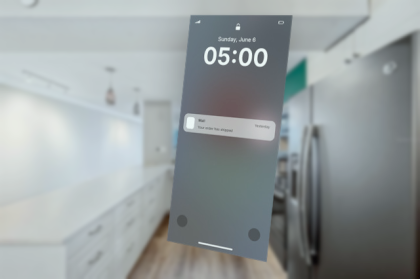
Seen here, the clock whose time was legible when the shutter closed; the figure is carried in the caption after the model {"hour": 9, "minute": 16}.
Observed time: {"hour": 5, "minute": 0}
